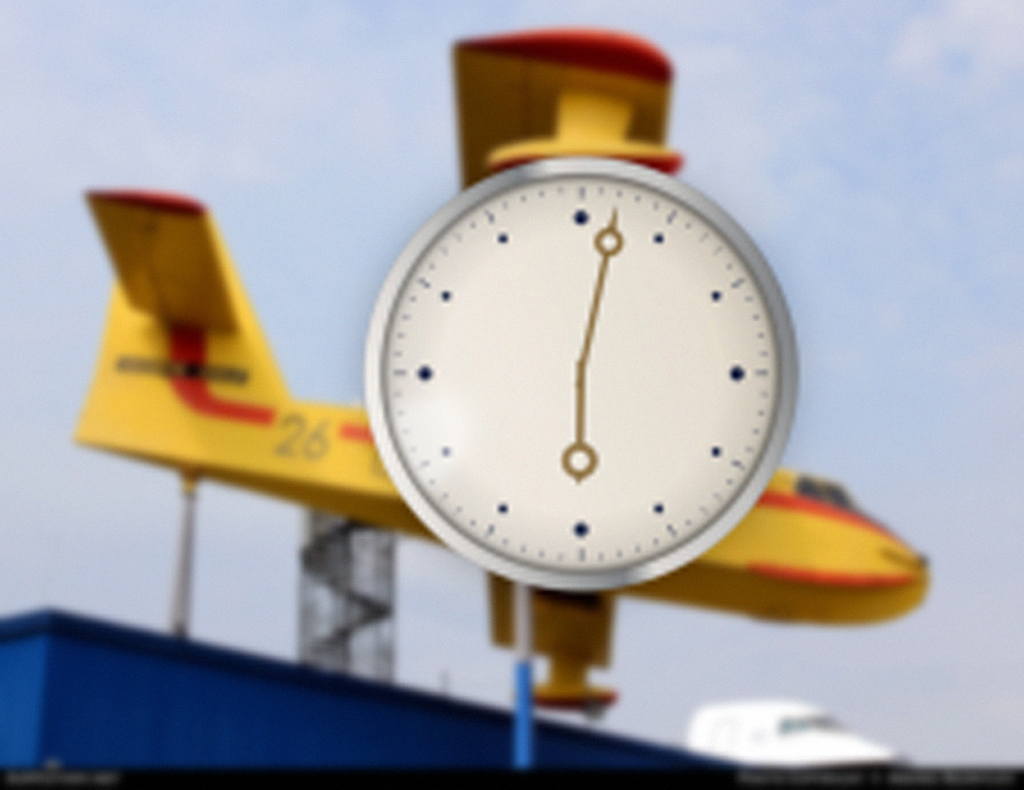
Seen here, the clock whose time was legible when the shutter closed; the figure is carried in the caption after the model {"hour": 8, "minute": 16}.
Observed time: {"hour": 6, "minute": 2}
